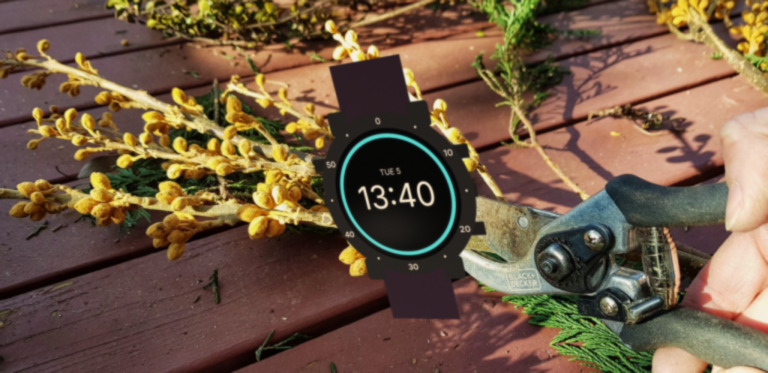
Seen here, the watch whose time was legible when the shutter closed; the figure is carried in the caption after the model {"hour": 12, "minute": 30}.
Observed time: {"hour": 13, "minute": 40}
